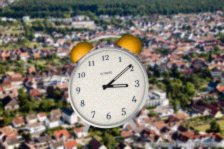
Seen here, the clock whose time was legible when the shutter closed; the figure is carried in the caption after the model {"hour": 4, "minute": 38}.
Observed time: {"hour": 3, "minute": 9}
